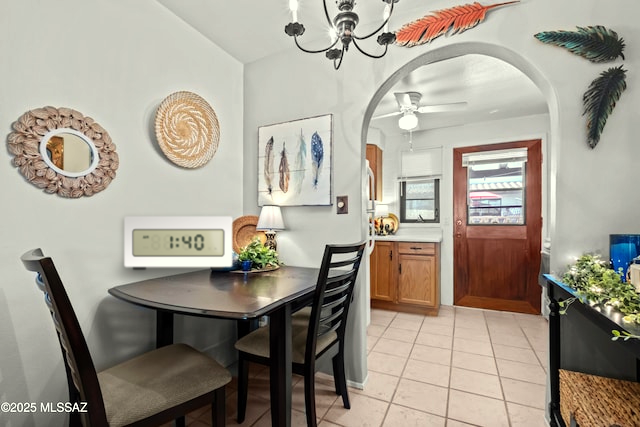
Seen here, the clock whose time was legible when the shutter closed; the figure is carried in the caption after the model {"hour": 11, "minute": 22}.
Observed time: {"hour": 1, "minute": 40}
